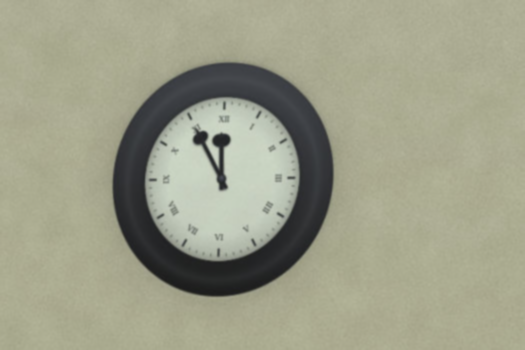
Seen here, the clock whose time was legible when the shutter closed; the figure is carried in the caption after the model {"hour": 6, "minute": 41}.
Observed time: {"hour": 11, "minute": 55}
